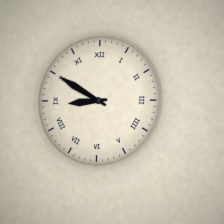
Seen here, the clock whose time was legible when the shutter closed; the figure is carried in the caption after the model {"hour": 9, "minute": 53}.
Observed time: {"hour": 8, "minute": 50}
